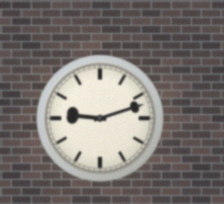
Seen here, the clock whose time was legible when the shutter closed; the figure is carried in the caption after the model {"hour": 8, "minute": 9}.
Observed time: {"hour": 9, "minute": 12}
